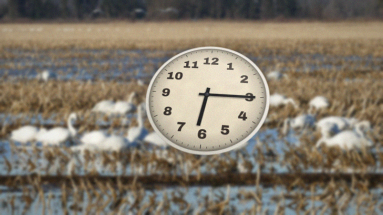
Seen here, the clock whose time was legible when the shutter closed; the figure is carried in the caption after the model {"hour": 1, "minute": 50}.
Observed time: {"hour": 6, "minute": 15}
